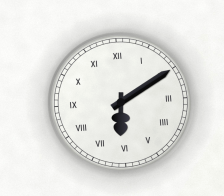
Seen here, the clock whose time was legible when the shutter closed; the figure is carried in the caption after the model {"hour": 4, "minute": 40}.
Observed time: {"hour": 6, "minute": 10}
